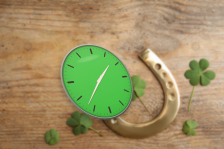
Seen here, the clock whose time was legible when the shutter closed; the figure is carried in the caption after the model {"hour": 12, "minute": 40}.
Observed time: {"hour": 1, "minute": 37}
